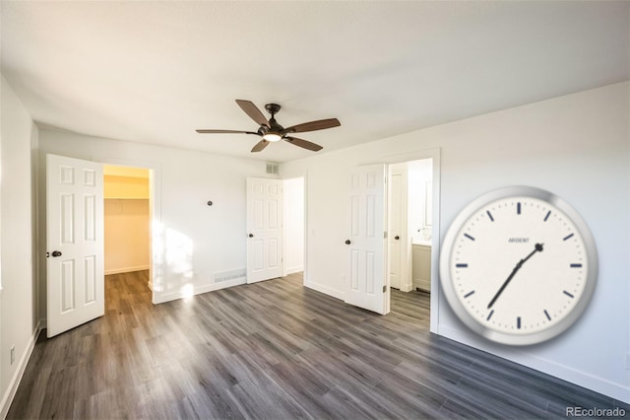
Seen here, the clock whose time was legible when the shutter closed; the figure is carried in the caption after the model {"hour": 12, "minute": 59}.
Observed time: {"hour": 1, "minute": 36}
